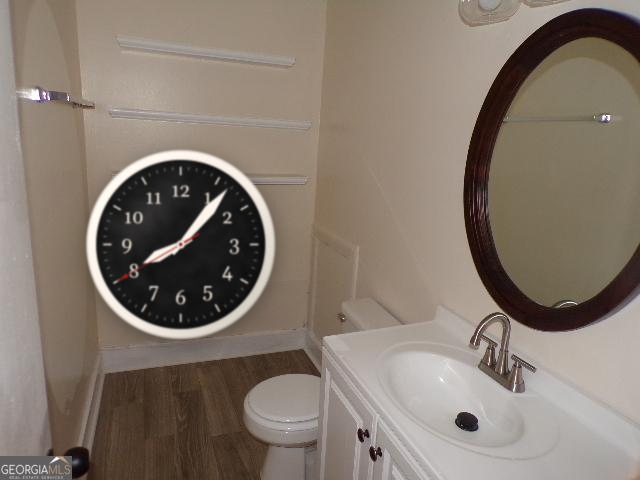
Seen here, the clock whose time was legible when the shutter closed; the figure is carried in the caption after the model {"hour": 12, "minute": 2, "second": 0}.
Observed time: {"hour": 8, "minute": 6, "second": 40}
